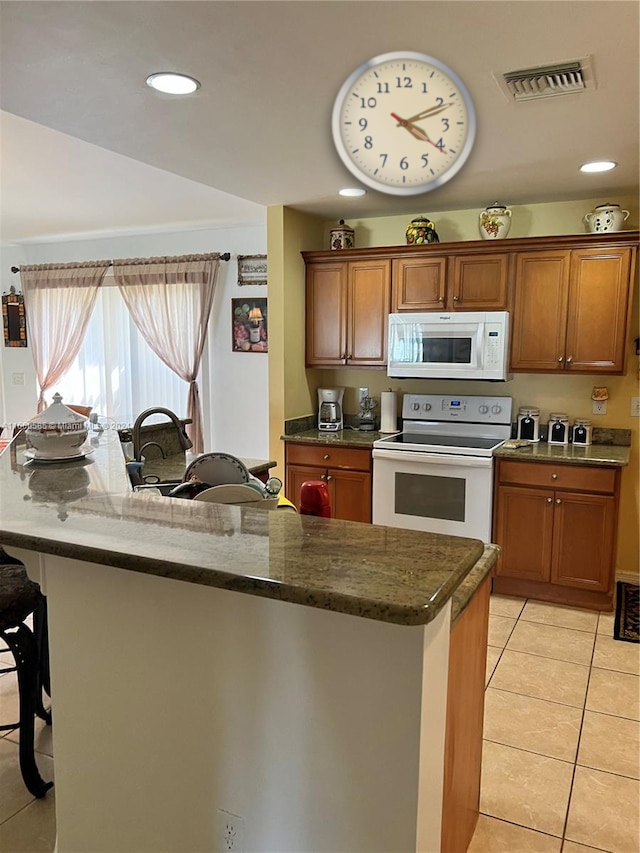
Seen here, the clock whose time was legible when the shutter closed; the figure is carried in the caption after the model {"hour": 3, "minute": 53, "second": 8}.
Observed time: {"hour": 4, "minute": 11, "second": 21}
